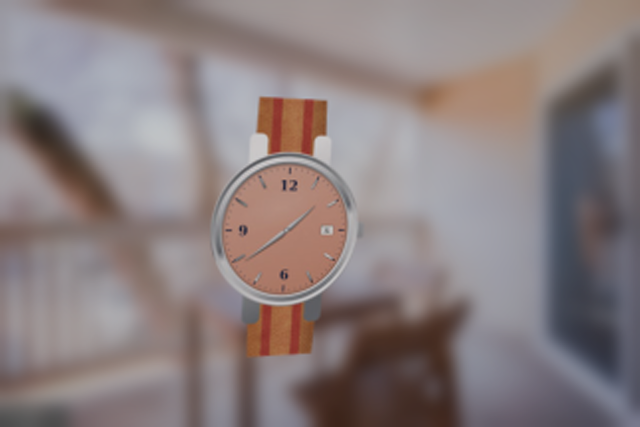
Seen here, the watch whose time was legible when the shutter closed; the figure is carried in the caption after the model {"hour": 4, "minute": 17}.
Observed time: {"hour": 1, "minute": 39}
